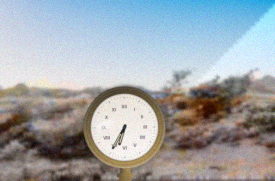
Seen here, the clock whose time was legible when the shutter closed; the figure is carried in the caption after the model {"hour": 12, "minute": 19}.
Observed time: {"hour": 6, "minute": 35}
